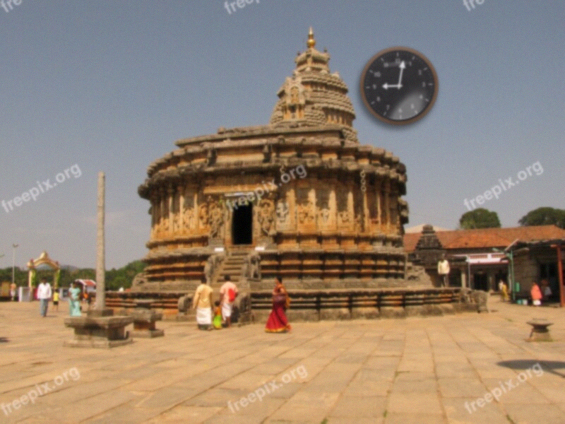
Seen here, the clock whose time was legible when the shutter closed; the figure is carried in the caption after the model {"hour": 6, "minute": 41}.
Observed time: {"hour": 9, "minute": 2}
